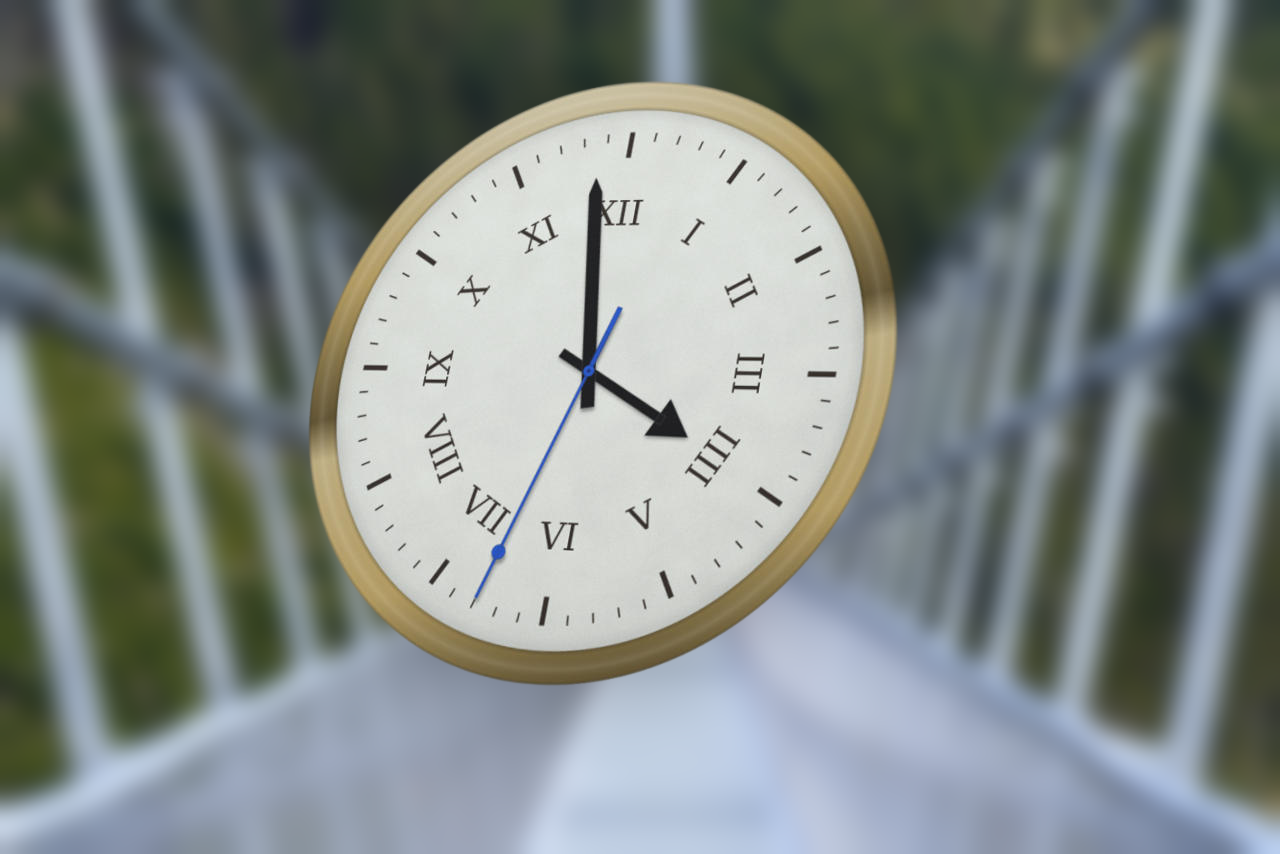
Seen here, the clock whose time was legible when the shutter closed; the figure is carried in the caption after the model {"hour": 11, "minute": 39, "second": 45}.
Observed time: {"hour": 3, "minute": 58, "second": 33}
